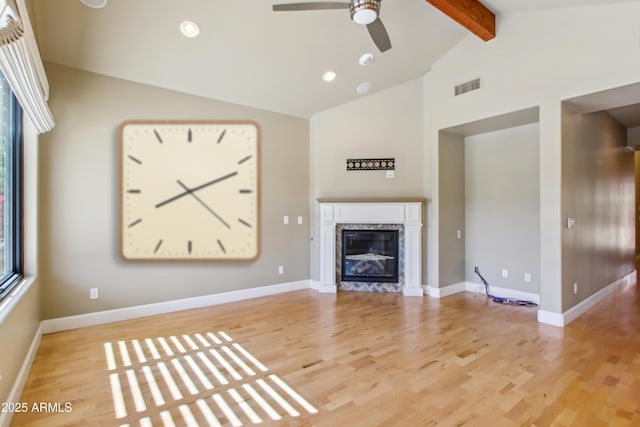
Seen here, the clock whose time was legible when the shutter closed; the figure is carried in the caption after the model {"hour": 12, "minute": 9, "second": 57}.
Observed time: {"hour": 8, "minute": 11, "second": 22}
